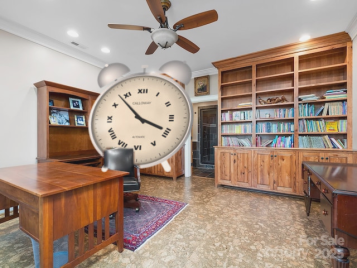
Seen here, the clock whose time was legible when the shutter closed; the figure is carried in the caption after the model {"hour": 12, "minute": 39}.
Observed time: {"hour": 3, "minute": 53}
